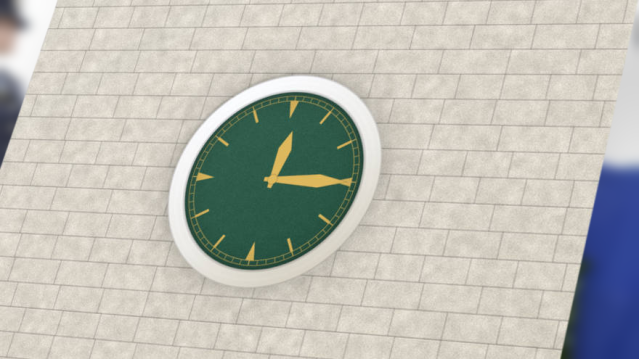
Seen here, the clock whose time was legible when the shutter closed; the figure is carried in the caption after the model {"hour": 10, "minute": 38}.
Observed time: {"hour": 12, "minute": 15}
